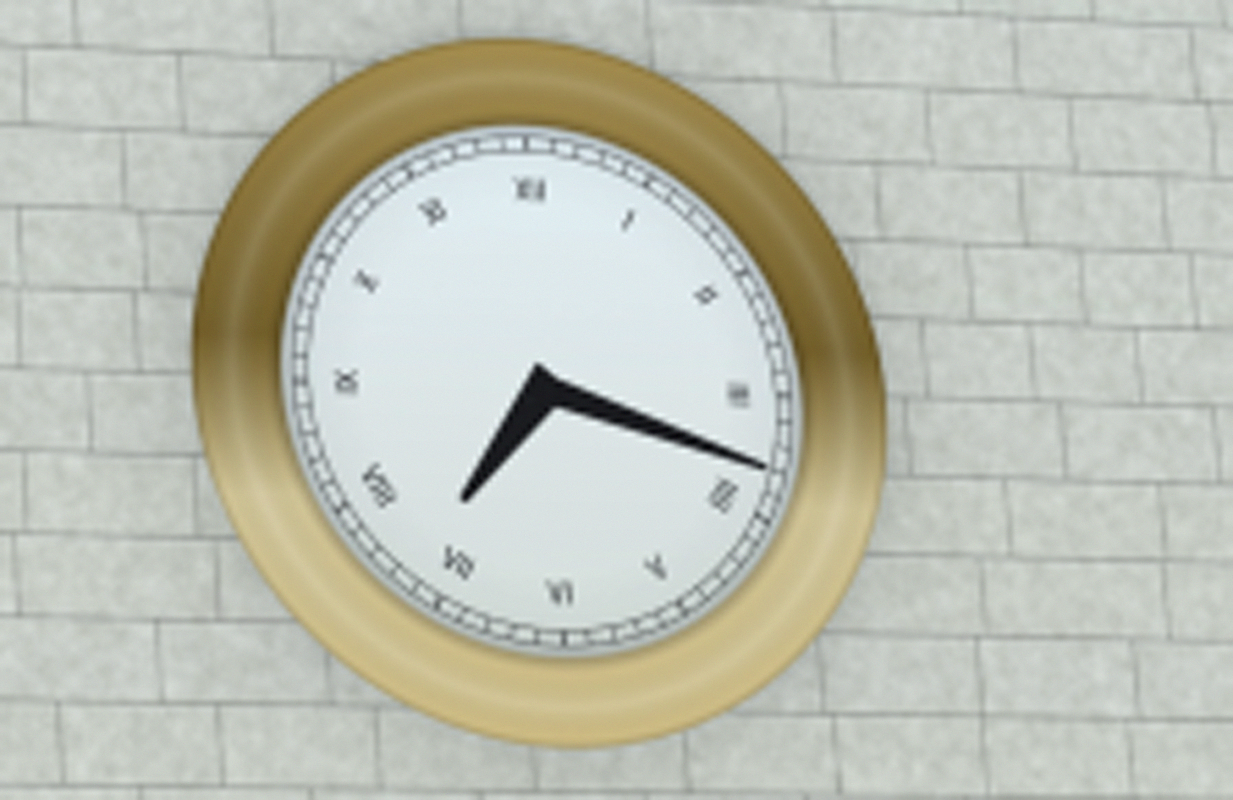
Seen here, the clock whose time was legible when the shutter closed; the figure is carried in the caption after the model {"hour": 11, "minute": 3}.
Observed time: {"hour": 7, "minute": 18}
